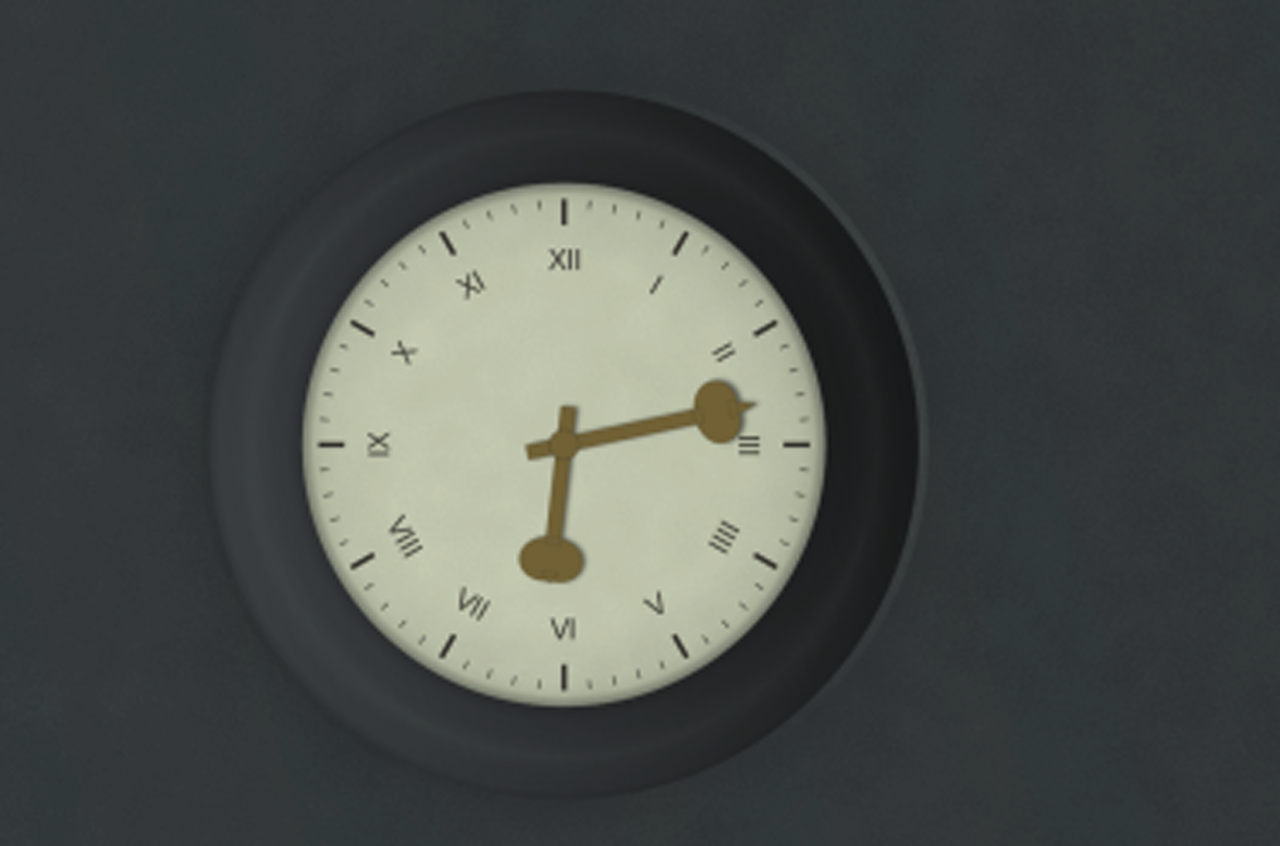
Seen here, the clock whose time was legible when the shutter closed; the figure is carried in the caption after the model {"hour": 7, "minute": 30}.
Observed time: {"hour": 6, "minute": 13}
